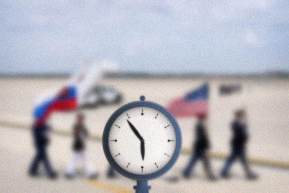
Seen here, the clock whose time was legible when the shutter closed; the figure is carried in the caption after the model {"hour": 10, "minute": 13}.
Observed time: {"hour": 5, "minute": 54}
